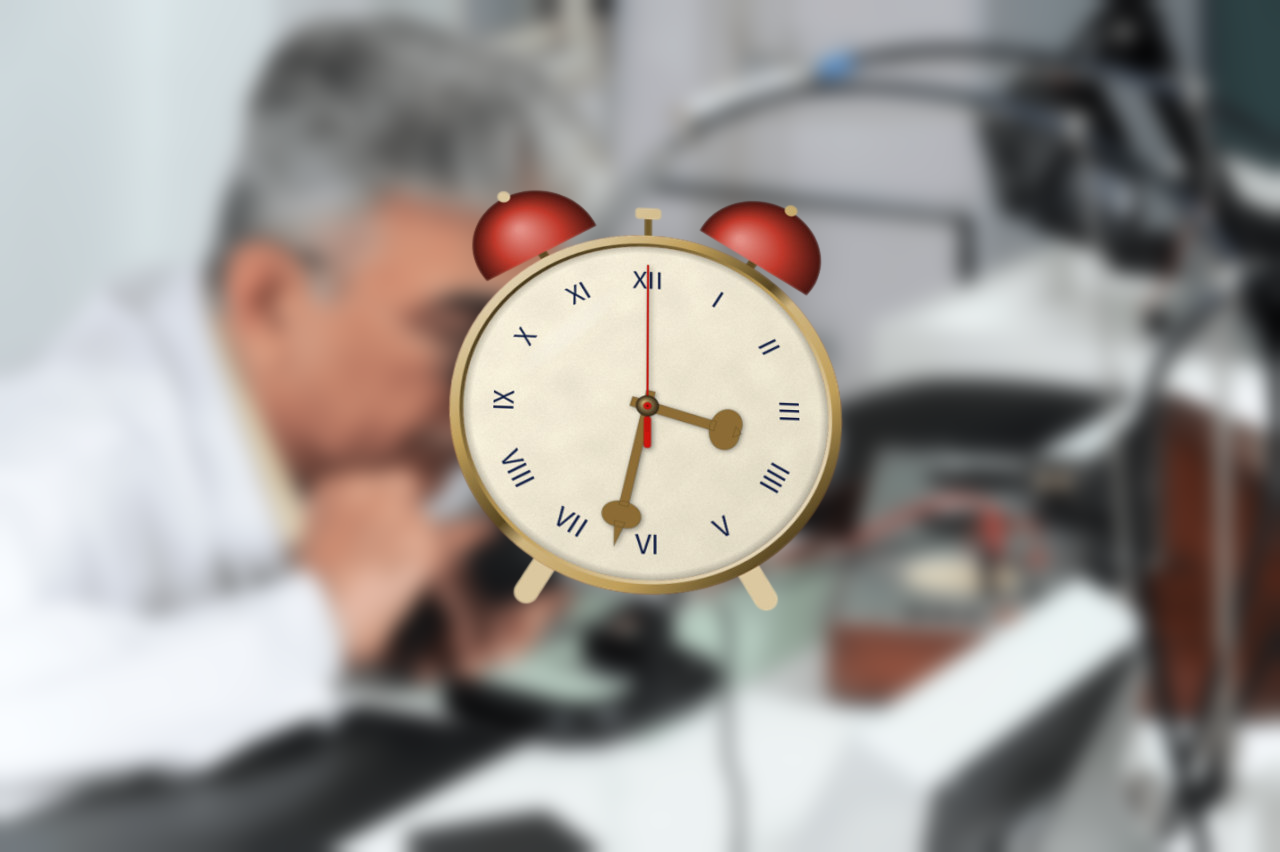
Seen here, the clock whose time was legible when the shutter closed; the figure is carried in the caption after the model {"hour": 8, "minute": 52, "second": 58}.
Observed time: {"hour": 3, "minute": 32, "second": 0}
